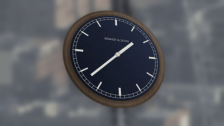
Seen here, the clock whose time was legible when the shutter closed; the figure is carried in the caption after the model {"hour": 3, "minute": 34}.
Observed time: {"hour": 1, "minute": 38}
